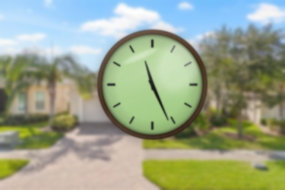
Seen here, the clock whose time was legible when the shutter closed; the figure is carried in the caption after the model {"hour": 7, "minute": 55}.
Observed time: {"hour": 11, "minute": 26}
